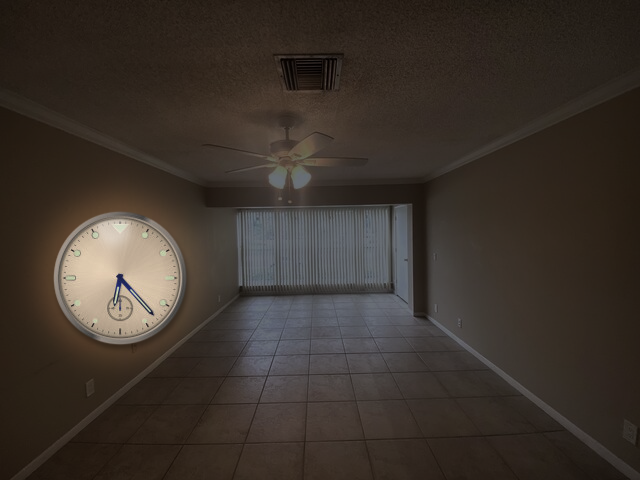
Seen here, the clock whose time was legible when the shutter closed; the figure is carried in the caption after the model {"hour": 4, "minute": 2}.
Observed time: {"hour": 6, "minute": 23}
